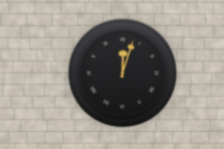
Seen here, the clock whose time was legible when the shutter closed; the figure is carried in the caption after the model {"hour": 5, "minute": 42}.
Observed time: {"hour": 12, "minute": 3}
